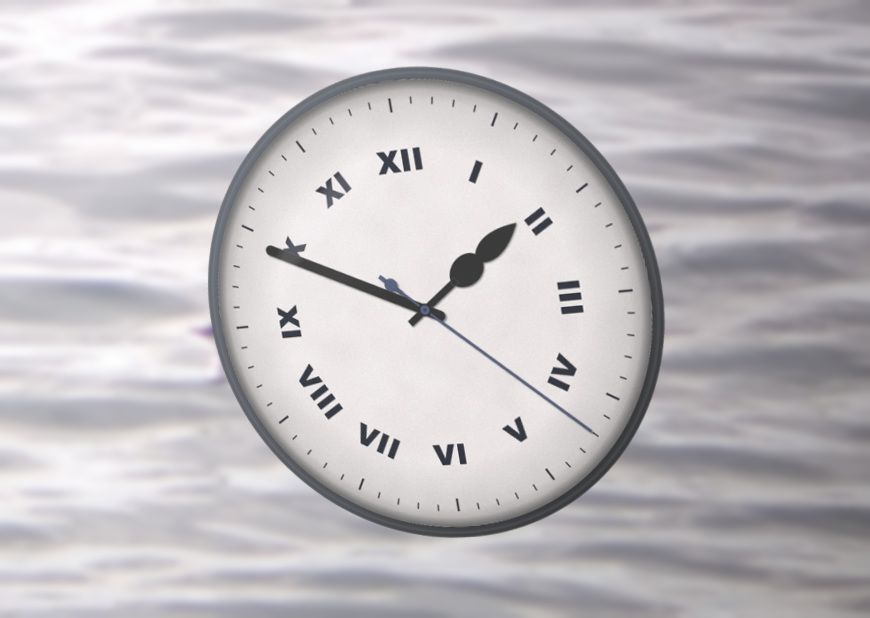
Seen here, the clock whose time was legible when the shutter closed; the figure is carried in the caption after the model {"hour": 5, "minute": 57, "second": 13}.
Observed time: {"hour": 1, "minute": 49, "second": 22}
